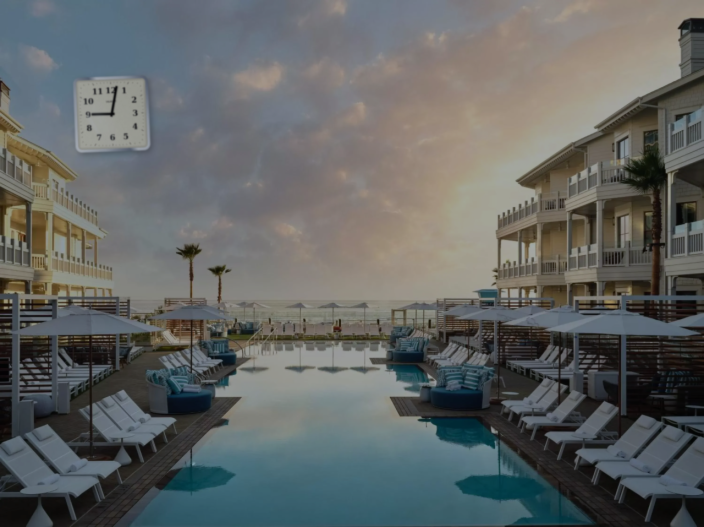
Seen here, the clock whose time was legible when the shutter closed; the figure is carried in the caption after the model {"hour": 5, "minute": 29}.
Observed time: {"hour": 9, "minute": 2}
